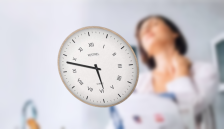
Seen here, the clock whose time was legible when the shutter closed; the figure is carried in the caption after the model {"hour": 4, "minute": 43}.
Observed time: {"hour": 5, "minute": 48}
